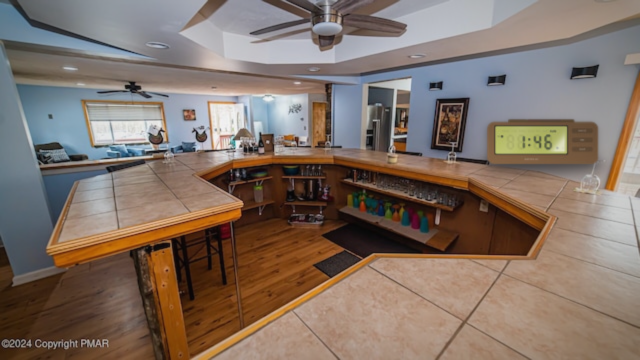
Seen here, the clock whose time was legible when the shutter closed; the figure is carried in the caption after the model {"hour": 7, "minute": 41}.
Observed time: {"hour": 1, "minute": 46}
